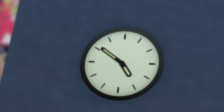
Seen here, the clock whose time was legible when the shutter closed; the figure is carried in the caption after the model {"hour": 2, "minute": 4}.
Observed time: {"hour": 4, "minute": 51}
